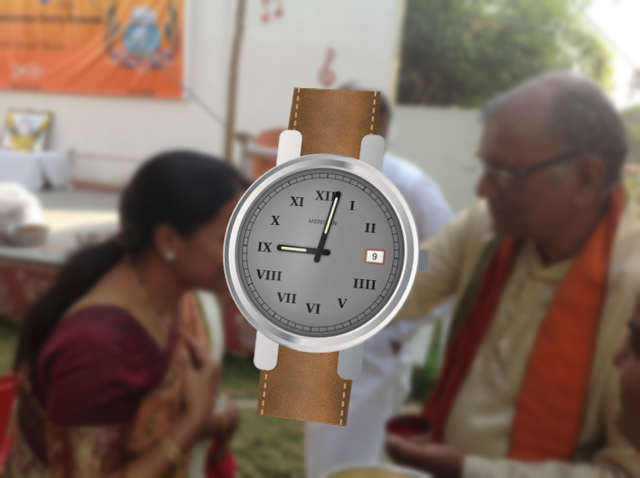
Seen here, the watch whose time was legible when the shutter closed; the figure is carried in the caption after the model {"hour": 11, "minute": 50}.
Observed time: {"hour": 9, "minute": 2}
